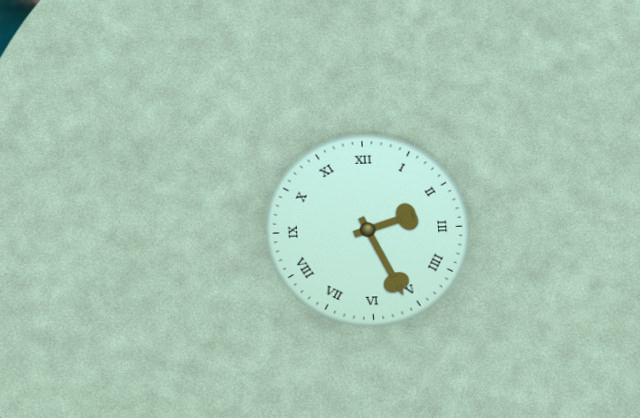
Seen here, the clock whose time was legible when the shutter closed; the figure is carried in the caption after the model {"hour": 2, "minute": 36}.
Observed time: {"hour": 2, "minute": 26}
